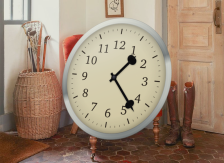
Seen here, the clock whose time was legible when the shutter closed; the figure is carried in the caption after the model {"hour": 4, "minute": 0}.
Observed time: {"hour": 1, "minute": 23}
